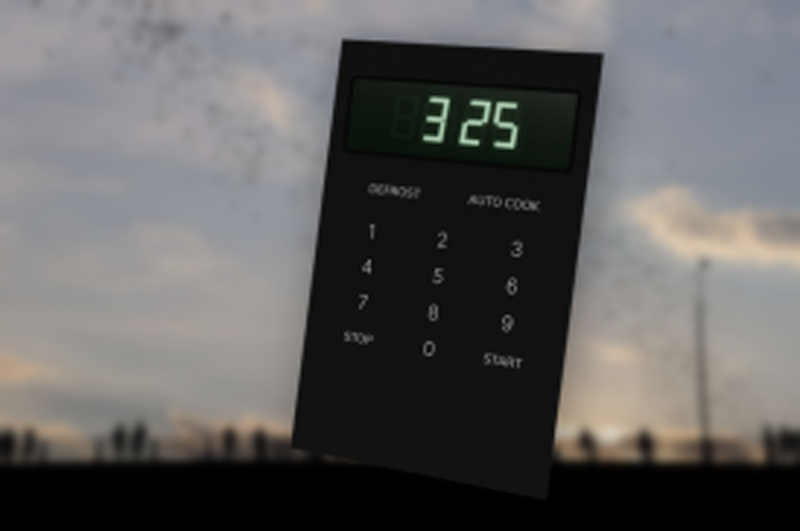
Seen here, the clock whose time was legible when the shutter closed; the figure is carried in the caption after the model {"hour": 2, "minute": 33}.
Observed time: {"hour": 3, "minute": 25}
